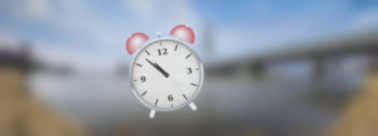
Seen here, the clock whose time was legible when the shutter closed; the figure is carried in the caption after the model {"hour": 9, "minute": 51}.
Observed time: {"hour": 10, "minute": 53}
